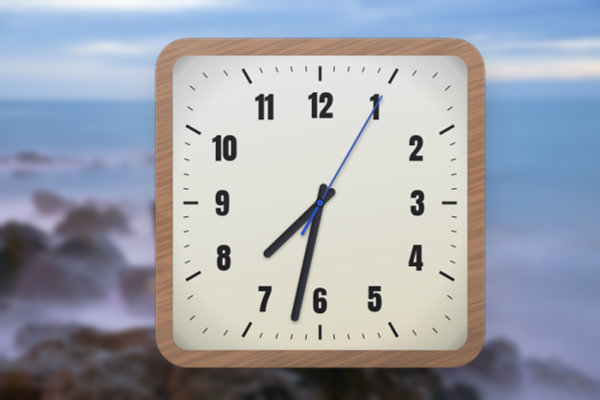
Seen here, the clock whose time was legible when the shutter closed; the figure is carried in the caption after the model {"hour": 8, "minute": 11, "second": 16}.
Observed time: {"hour": 7, "minute": 32, "second": 5}
